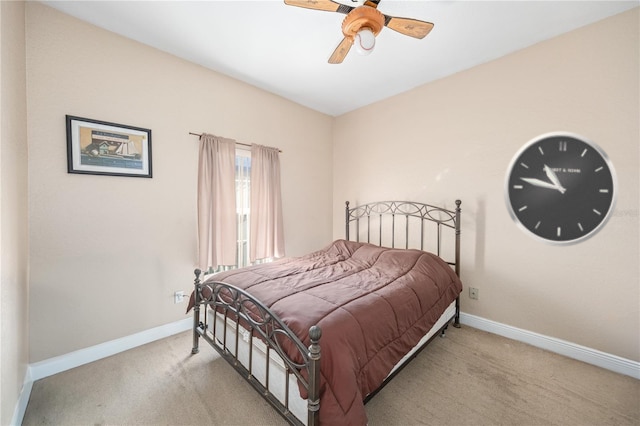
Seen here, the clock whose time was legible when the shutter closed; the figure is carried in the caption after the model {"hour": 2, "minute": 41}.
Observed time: {"hour": 10, "minute": 47}
